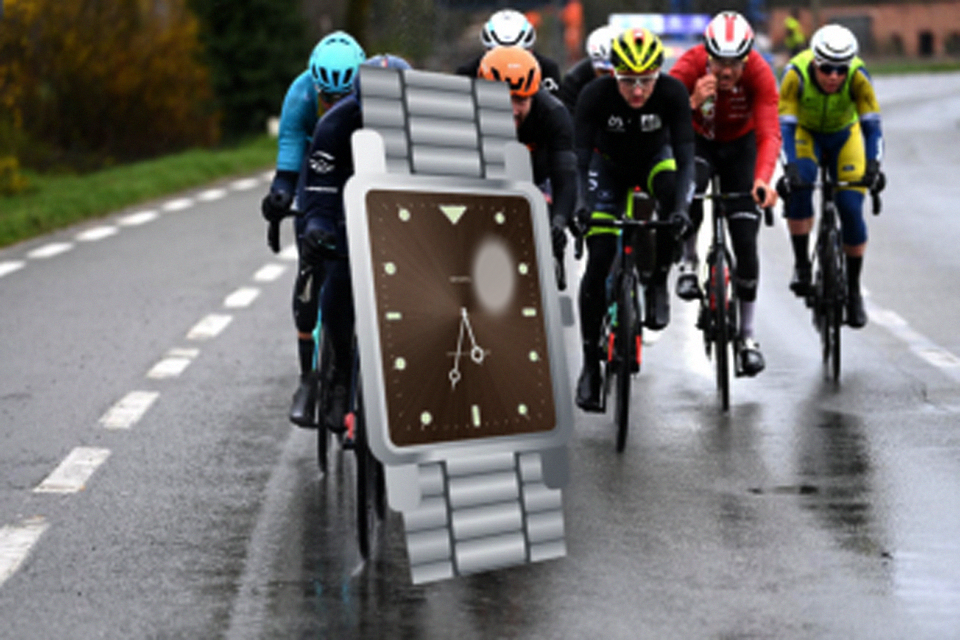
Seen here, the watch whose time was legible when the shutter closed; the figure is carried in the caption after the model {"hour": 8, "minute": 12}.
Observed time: {"hour": 5, "minute": 33}
